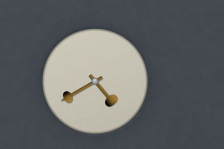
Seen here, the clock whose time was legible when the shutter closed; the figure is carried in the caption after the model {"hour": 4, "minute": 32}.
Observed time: {"hour": 4, "minute": 40}
